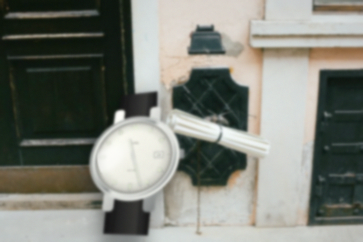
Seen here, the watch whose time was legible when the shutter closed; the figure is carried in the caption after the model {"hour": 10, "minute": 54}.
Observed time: {"hour": 11, "minute": 27}
